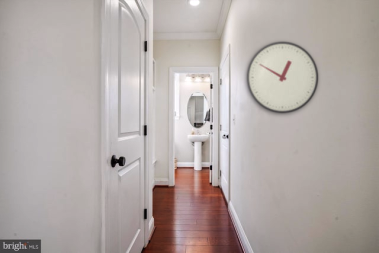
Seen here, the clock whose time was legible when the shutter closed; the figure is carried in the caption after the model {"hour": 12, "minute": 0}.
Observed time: {"hour": 12, "minute": 50}
